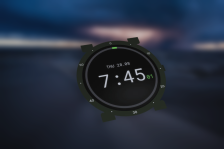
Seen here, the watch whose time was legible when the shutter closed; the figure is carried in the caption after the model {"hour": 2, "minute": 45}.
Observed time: {"hour": 7, "minute": 45}
